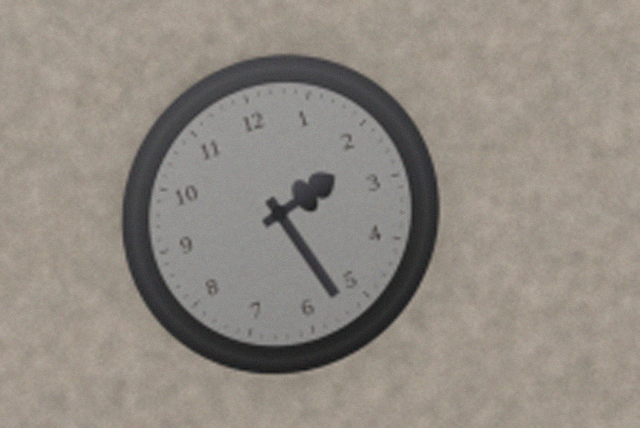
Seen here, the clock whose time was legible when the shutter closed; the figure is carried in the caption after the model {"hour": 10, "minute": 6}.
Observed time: {"hour": 2, "minute": 27}
